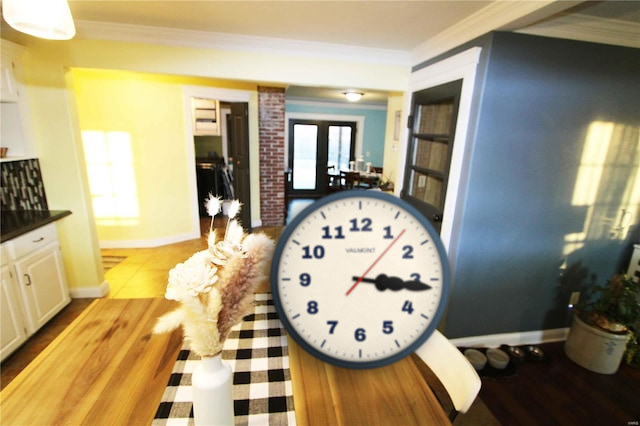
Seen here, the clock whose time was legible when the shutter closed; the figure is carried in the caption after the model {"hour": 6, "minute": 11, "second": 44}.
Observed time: {"hour": 3, "minute": 16, "second": 7}
